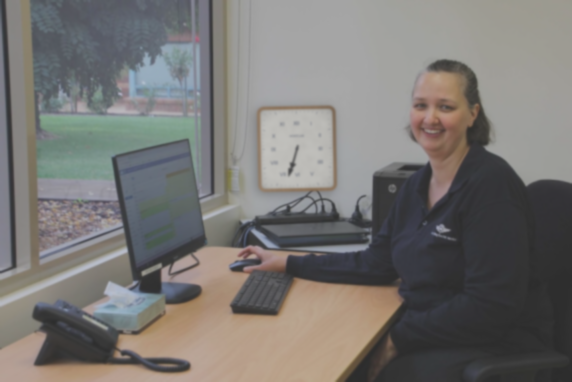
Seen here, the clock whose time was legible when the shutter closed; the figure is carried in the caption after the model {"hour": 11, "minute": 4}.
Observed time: {"hour": 6, "minute": 33}
